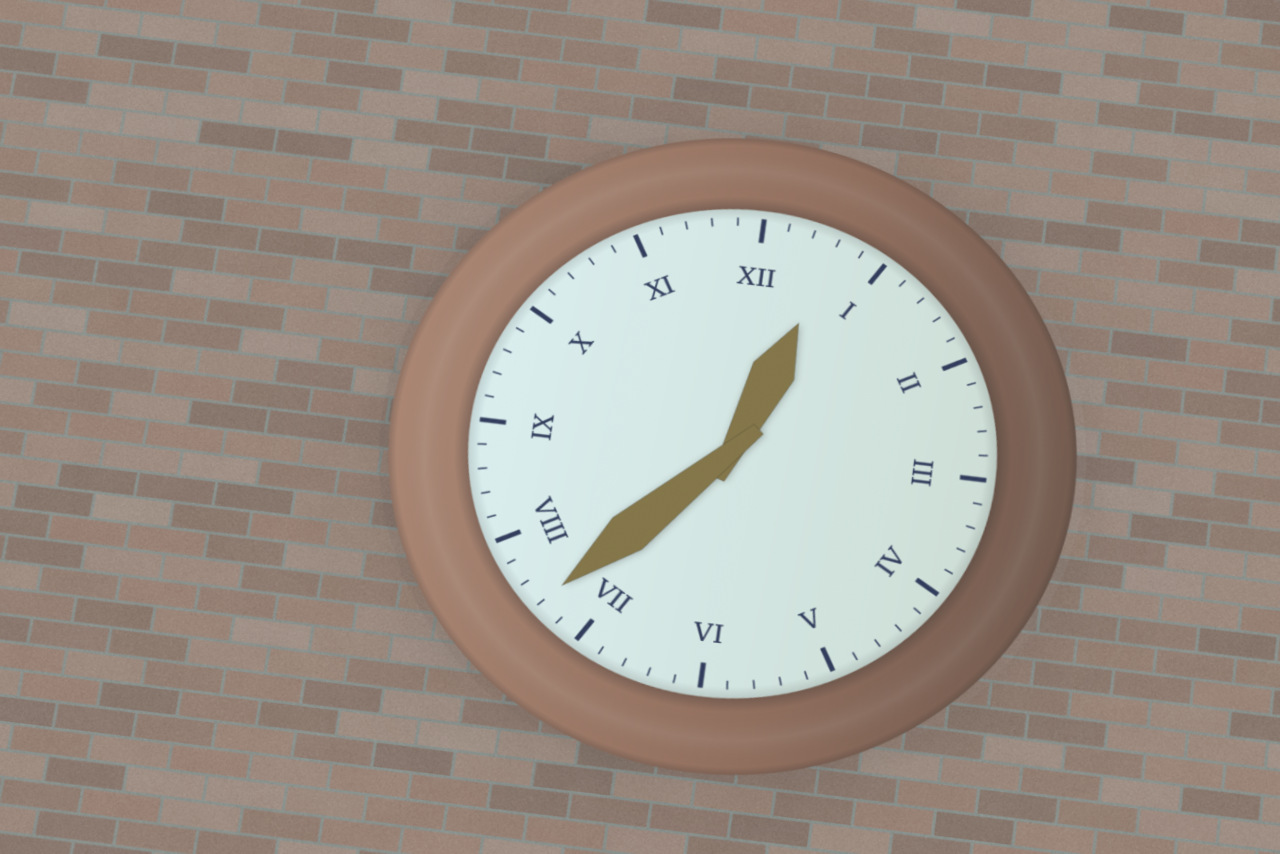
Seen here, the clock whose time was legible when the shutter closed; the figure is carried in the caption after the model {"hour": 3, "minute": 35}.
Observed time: {"hour": 12, "minute": 37}
